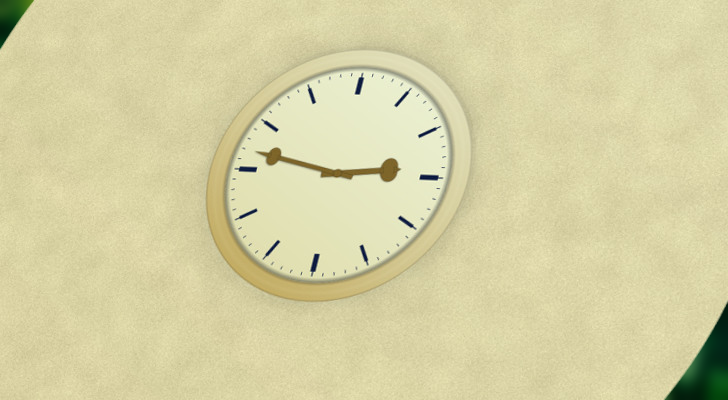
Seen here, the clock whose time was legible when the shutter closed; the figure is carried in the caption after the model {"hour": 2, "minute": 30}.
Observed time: {"hour": 2, "minute": 47}
